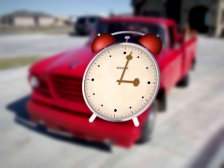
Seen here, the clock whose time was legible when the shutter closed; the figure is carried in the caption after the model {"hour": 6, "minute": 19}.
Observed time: {"hour": 3, "minute": 2}
